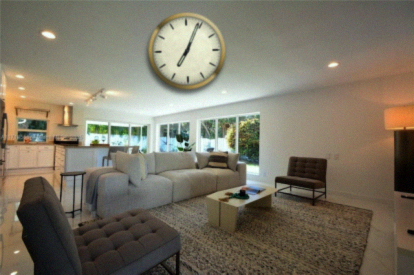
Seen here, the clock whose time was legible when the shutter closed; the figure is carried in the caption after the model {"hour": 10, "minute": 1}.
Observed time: {"hour": 7, "minute": 4}
